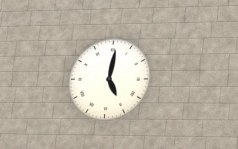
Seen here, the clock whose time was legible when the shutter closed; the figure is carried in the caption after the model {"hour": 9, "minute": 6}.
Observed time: {"hour": 5, "minute": 1}
